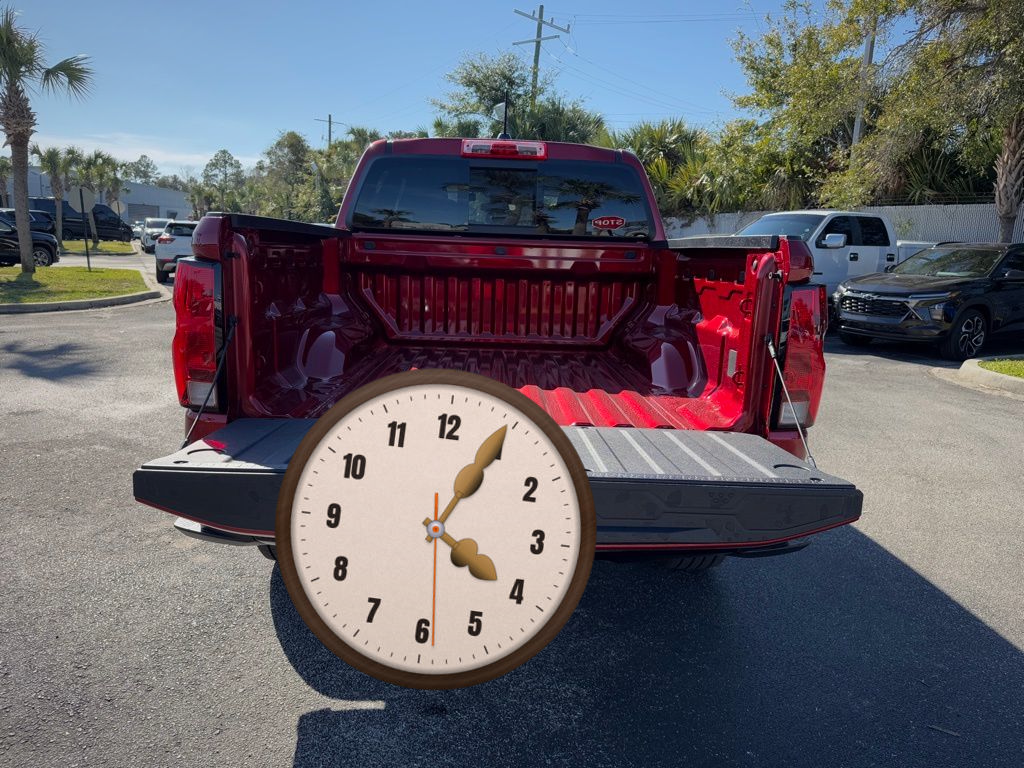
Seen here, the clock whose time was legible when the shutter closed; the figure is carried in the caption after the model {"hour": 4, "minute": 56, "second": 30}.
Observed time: {"hour": 4, "minute": 4, "second": 29}
